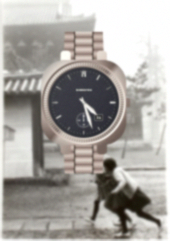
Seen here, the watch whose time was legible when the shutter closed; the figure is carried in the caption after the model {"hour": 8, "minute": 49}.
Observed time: {"hour": 4, "minute": 27}
